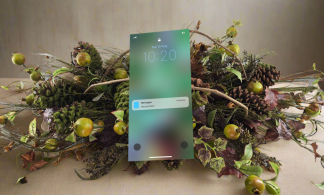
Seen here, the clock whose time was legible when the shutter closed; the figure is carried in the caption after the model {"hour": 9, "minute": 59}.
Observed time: {"hour": 10, "minute": 20}
